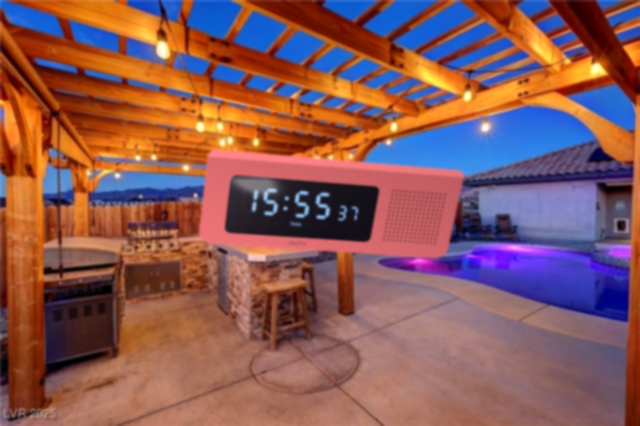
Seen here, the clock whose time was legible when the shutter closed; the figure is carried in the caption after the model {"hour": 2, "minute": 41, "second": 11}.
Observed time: {"hour": 15, "minute": 55, "second": 37}
